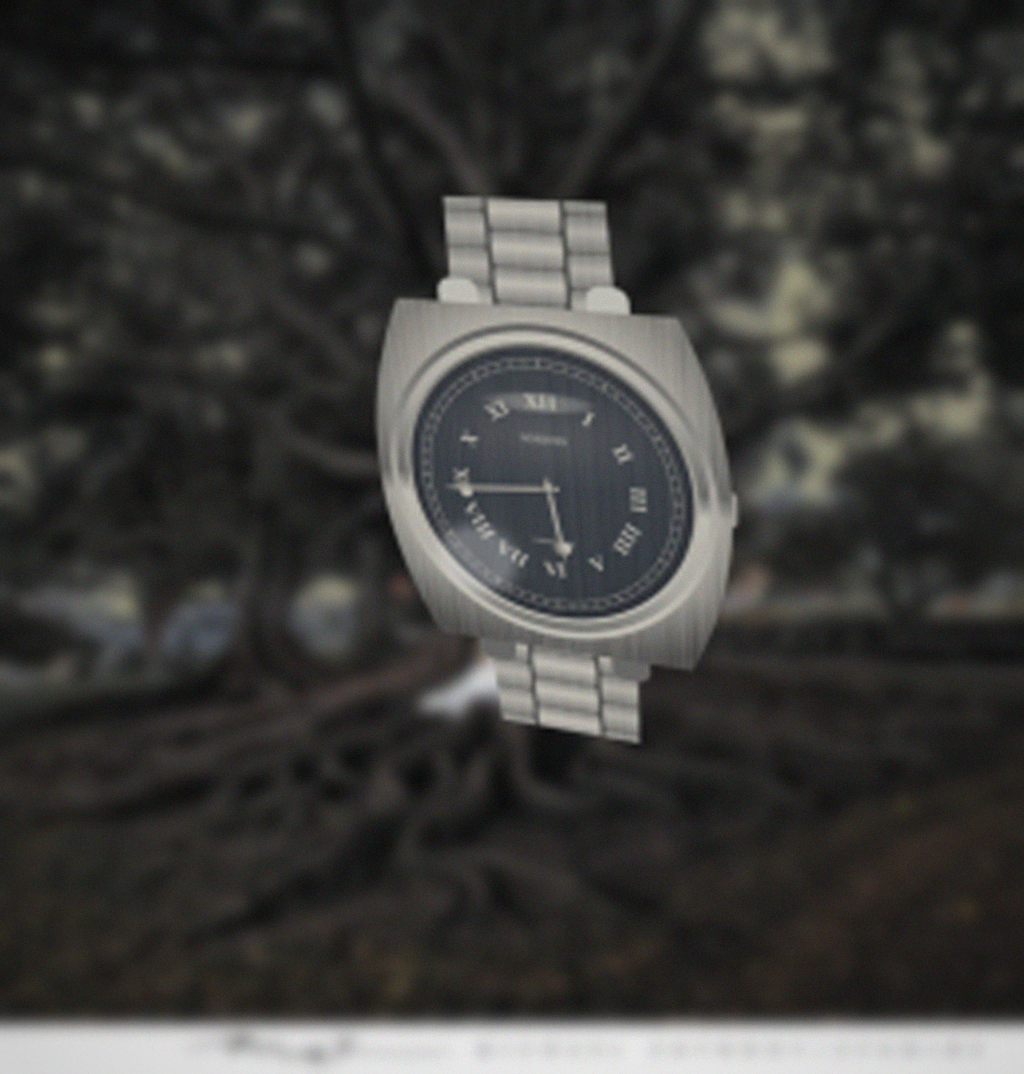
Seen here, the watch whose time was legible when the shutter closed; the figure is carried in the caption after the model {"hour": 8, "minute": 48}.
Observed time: {"hour": 5, "minute": 44}
